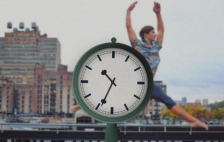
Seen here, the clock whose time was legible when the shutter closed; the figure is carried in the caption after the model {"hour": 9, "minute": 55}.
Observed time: {"hour": 10, "minute": 34}
